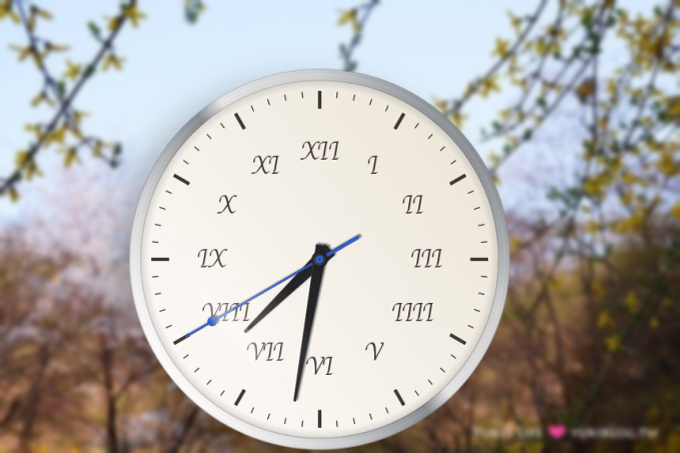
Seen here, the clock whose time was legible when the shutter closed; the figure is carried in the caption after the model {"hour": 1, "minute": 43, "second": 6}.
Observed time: {"hour": 7, "minute": 31, "second": 40}
